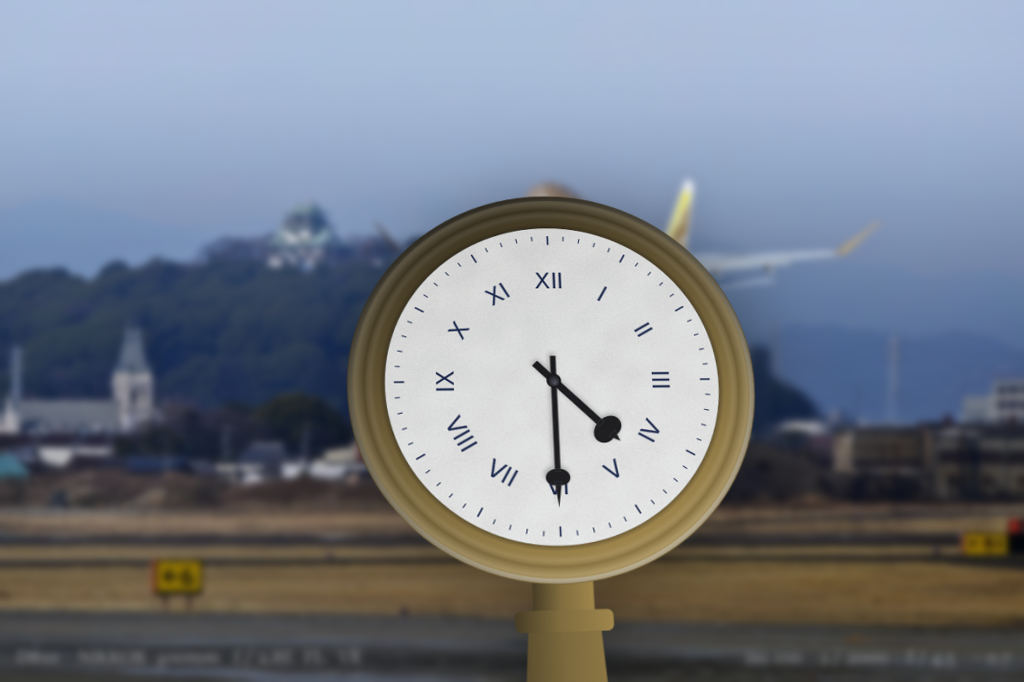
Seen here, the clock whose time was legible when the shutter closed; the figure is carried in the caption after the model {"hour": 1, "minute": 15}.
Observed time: {"hour": 4, "minute": 30}
